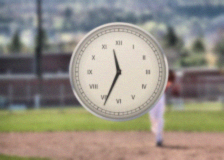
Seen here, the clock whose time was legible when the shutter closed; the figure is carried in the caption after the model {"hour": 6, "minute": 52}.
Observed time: {"hour": 11, "minute": 34}
